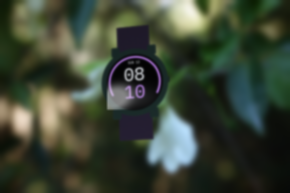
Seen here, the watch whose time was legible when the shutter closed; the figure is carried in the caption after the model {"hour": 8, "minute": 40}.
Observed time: {"hour": 8, "minute": 10}
